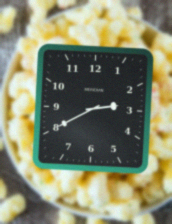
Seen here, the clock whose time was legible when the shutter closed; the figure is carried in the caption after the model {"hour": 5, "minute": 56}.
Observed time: {"hour": 2, "minute": 40}
